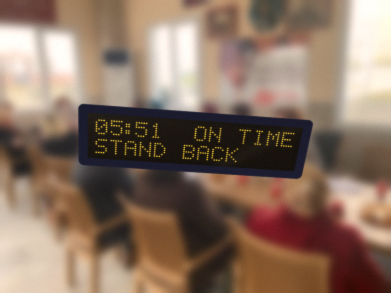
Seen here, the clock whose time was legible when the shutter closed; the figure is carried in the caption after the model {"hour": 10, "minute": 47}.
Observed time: {"hour": 5, "minute": 51}
